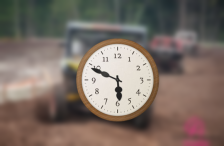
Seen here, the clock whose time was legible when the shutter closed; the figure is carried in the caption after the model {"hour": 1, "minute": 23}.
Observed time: {"hour": 5, "minute": 49}
